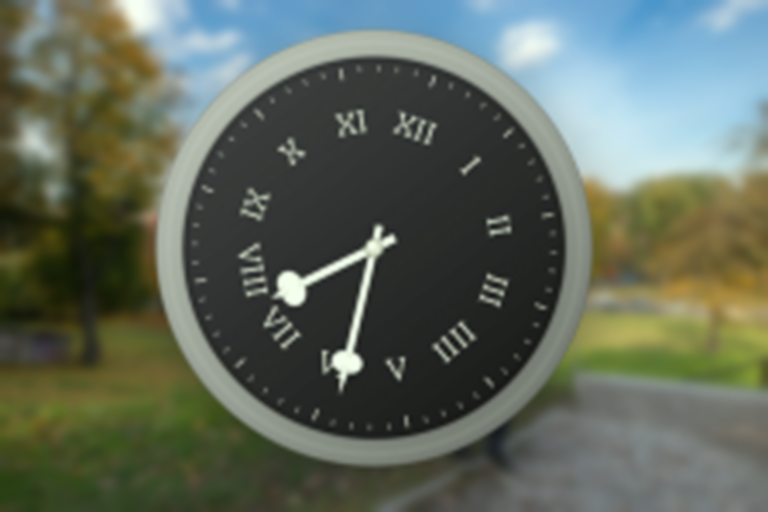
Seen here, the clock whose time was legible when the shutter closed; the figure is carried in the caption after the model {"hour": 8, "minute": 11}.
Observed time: {"hour": 7, "minute": 29}
